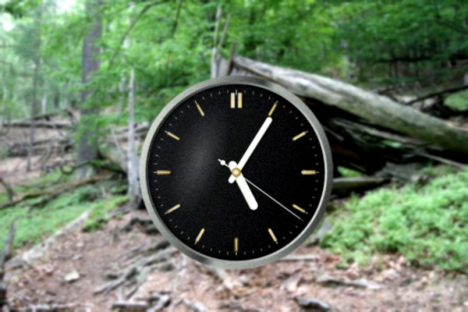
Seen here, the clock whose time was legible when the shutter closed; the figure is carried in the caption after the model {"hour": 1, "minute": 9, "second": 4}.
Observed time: {"hour": 5, "minute": 5, "second": 21}
